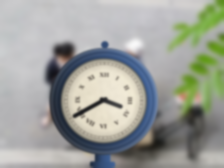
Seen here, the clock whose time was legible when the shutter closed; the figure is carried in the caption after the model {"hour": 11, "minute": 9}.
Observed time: {"hour": 3, "minute": 40}
